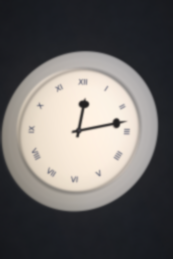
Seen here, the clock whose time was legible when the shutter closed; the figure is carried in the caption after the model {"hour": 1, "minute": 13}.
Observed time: {"hour": 12, "minute": 13}
